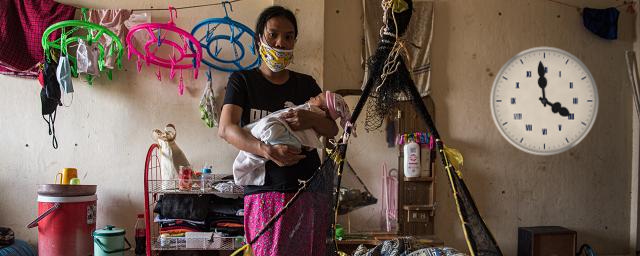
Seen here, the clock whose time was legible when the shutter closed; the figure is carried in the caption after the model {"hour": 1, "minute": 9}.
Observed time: {"hour": 3, "minute": 59}
